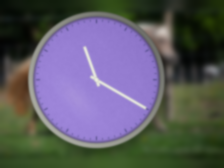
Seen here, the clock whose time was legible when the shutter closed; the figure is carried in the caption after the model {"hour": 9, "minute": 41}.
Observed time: {"hour": 11, "minute": 20}
